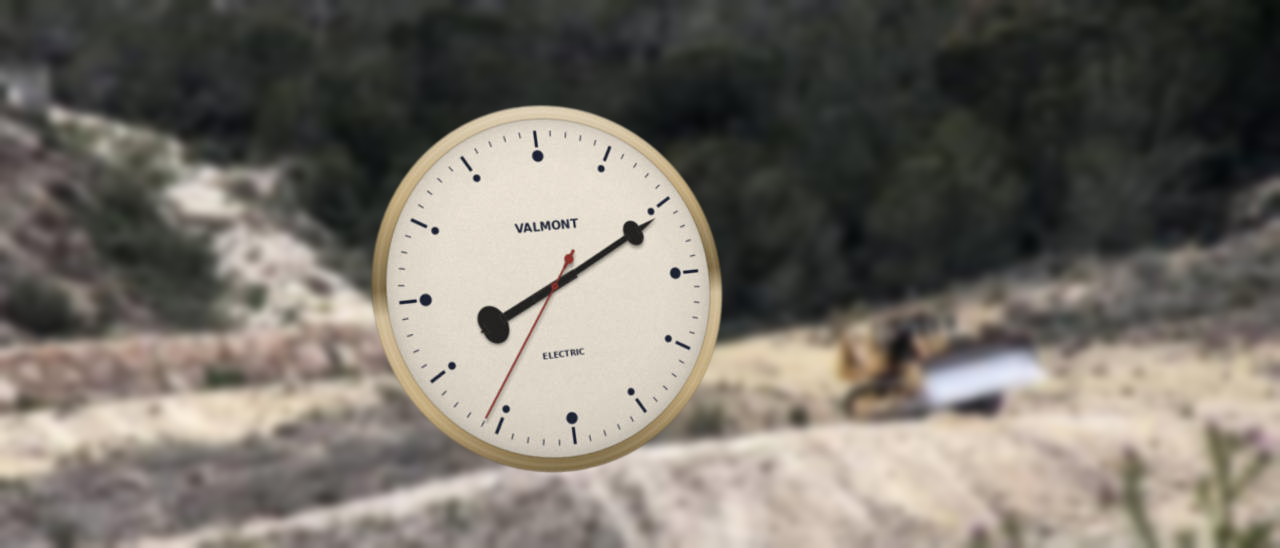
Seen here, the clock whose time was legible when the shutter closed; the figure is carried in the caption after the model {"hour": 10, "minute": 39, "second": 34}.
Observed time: {"hour": 8, "minute": 10, "second": 36}
